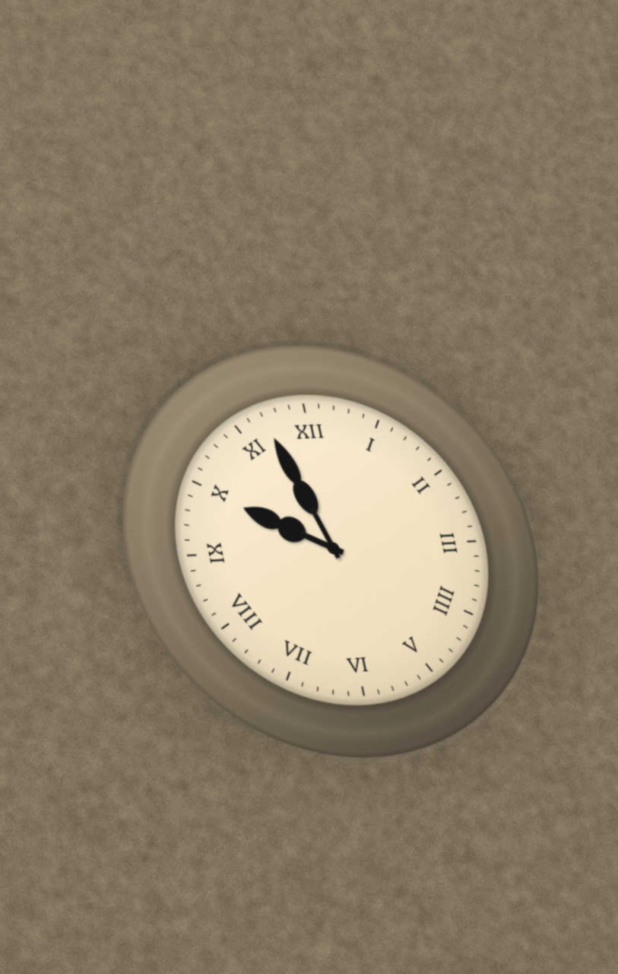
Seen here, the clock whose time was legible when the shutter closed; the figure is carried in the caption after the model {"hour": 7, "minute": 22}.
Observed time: {"hour": 9, "minute": 57}
